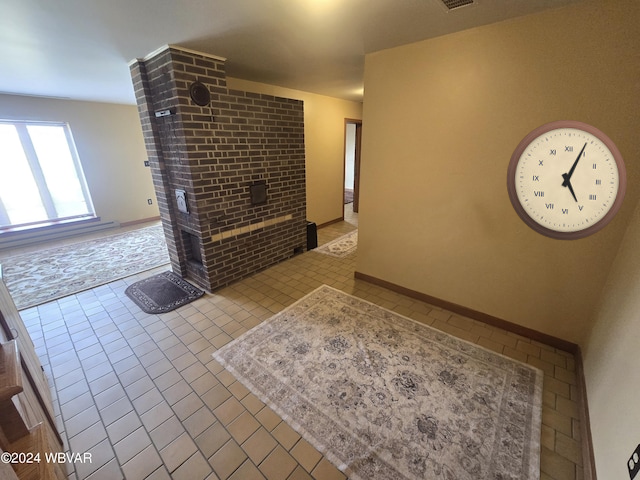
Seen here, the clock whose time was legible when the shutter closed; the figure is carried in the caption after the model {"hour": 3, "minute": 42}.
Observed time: {"hour": 5, "minute": 4}
